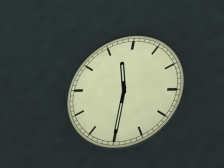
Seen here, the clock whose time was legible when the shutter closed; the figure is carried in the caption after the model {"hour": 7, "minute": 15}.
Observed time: {"hour": 11, "minute": 30}
